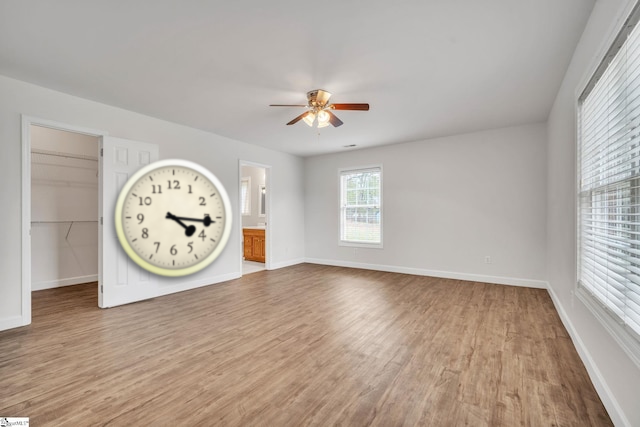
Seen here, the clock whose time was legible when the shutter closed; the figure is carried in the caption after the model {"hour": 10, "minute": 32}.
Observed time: {"hour": 4, "minute": 16}
